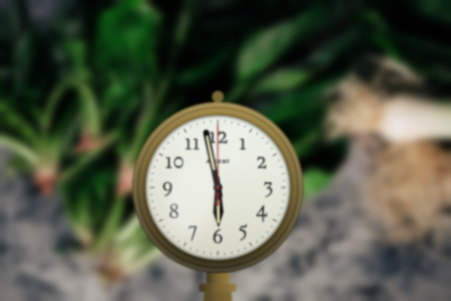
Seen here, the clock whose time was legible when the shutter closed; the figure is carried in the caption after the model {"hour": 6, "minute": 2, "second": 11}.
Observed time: {"hour": 5, "minute": 58, "second": 0}
